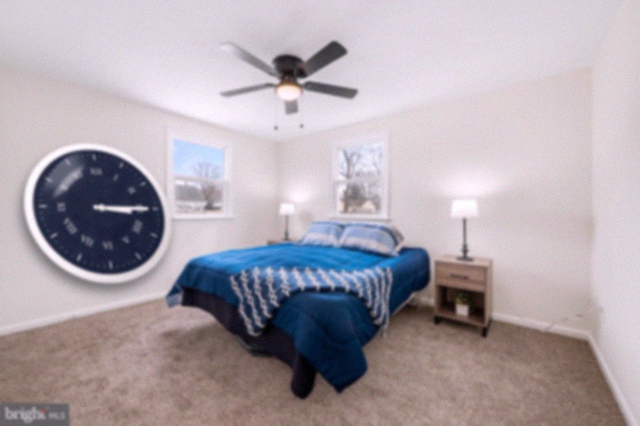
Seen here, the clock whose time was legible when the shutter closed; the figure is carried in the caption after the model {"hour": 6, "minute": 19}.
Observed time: {"hour": 3, "minute": 15}
